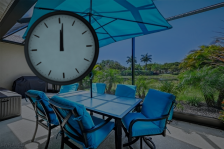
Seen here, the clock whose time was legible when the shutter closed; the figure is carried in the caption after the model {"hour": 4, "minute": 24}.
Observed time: {"hour": 12, "minute": 1}
